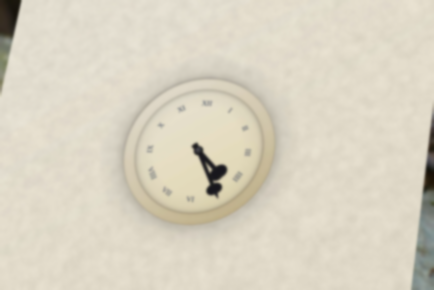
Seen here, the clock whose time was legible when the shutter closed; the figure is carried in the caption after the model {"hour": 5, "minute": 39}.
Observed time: {"hour": 4, "minute": 25}
